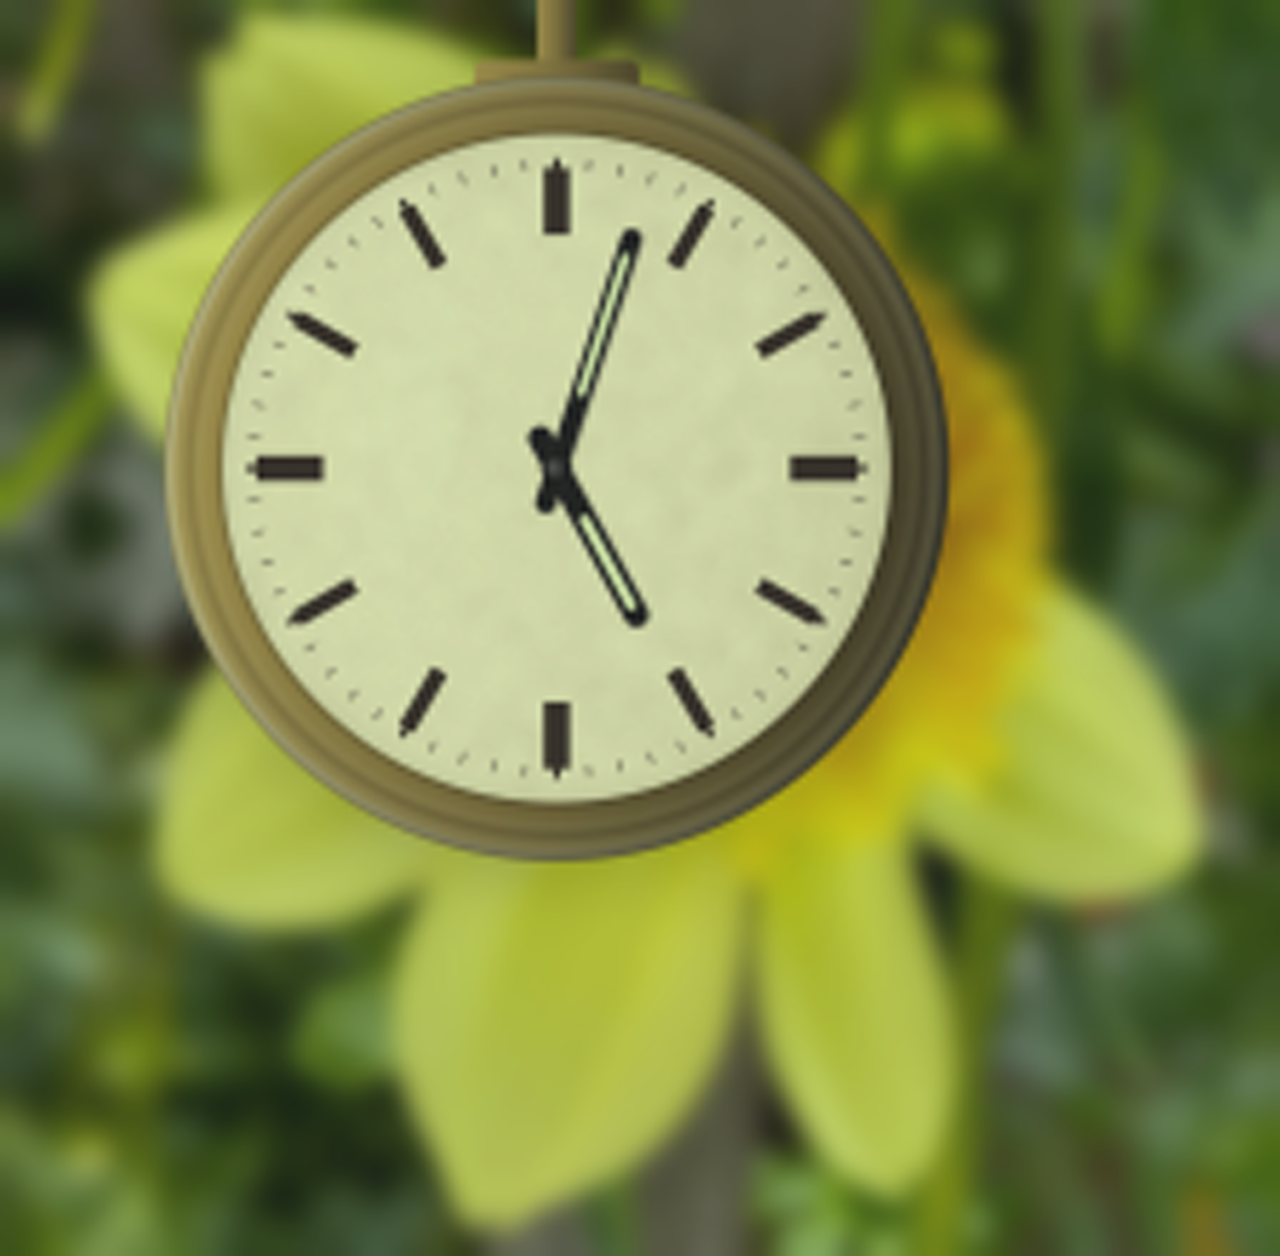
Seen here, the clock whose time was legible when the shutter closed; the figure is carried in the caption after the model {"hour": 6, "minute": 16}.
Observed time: {"hour": 5, "minute": 3}
